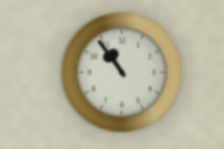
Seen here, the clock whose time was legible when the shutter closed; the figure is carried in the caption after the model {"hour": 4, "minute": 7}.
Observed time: {"hour": 10, "minute": 54}
